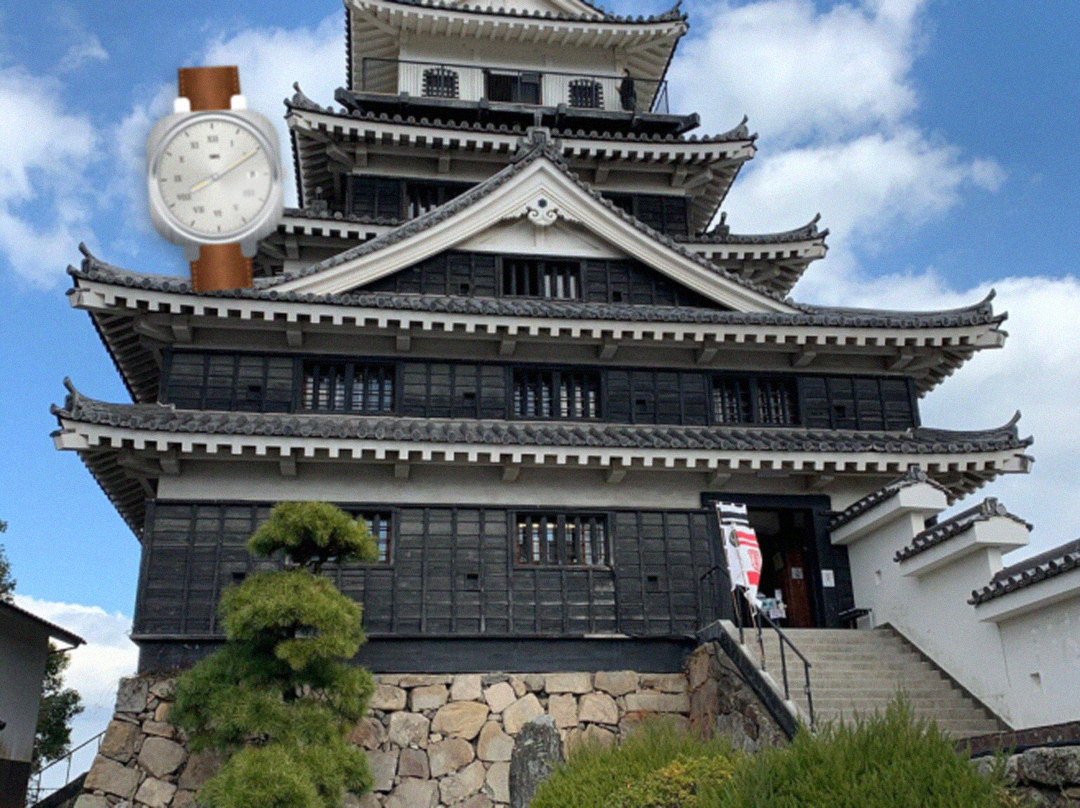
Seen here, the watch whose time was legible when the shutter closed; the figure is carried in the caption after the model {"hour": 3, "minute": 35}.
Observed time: {"hour": 8, "minute": 10}
